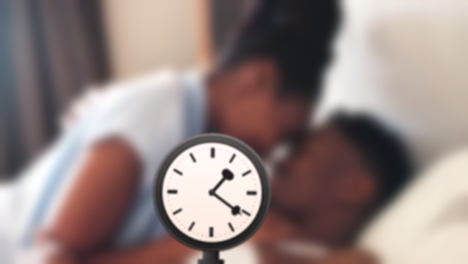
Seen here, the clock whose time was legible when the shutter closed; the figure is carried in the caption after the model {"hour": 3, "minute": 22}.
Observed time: {"hour": 1, "minute": 21}
